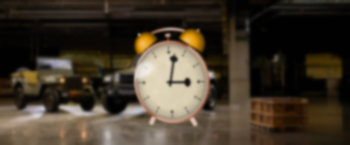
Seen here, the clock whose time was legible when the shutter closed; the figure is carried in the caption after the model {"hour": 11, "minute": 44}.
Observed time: {"hour": 3, "minute": 2}
